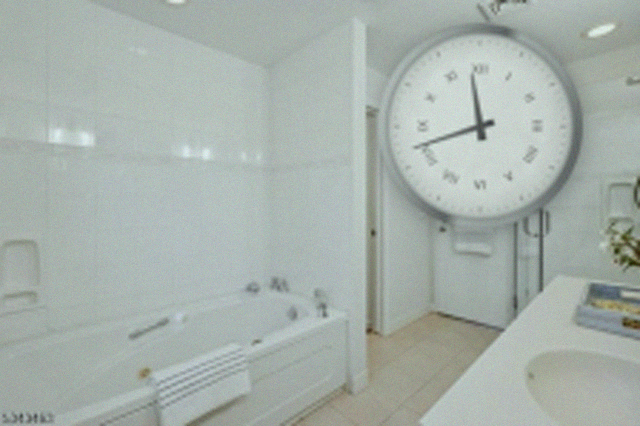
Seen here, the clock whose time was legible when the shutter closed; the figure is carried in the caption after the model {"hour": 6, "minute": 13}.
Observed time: {"hour": 11, "minute": 42}
